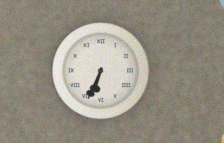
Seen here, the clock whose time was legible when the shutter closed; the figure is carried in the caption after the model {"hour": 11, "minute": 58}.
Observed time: {"hour": 6, "minute": 34}
